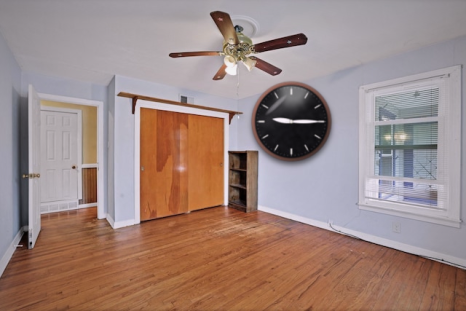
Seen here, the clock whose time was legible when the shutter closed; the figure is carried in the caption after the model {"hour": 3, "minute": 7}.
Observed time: {"hour": 9, "minute": 15}
